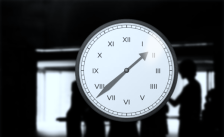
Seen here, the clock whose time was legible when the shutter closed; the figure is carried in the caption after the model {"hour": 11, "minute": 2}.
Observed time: {"hour": 1, "minute": 38}
